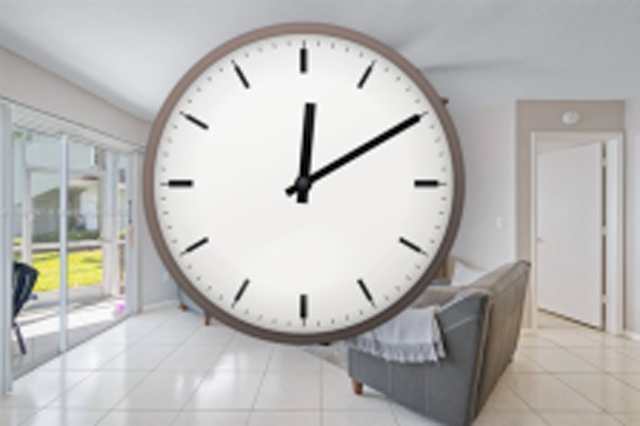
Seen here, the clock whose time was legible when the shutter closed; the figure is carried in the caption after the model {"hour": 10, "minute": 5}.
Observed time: {"hour": 12, "minute": 10}
